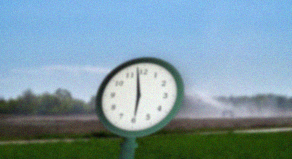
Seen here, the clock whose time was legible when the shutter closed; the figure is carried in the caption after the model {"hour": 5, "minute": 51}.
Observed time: {"hour": 5, "minute": 58}
